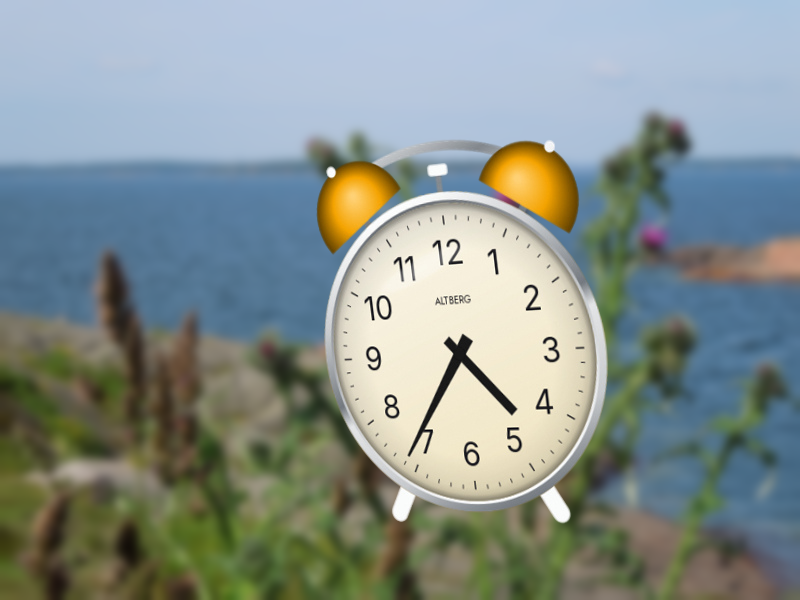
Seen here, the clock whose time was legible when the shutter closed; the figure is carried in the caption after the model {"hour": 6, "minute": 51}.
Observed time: {"hour": 4, "minute": 36}
